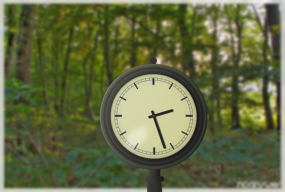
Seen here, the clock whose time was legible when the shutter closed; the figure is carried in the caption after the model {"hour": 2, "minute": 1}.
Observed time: {"hour": 2, "minute": 27}
